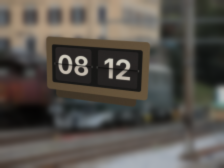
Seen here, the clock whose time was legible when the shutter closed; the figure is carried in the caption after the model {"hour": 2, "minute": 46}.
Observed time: {"hour": 8, "minute": 12}
